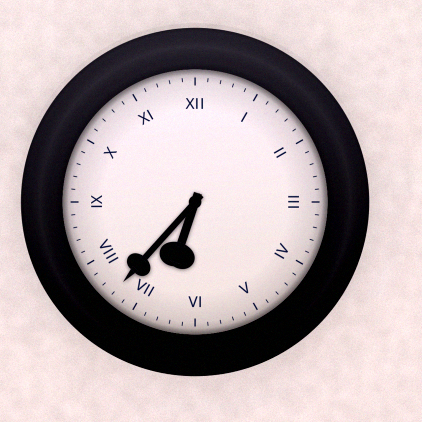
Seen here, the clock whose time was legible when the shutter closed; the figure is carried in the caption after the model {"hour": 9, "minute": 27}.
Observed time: {"hour": 6, "minute": 37}
